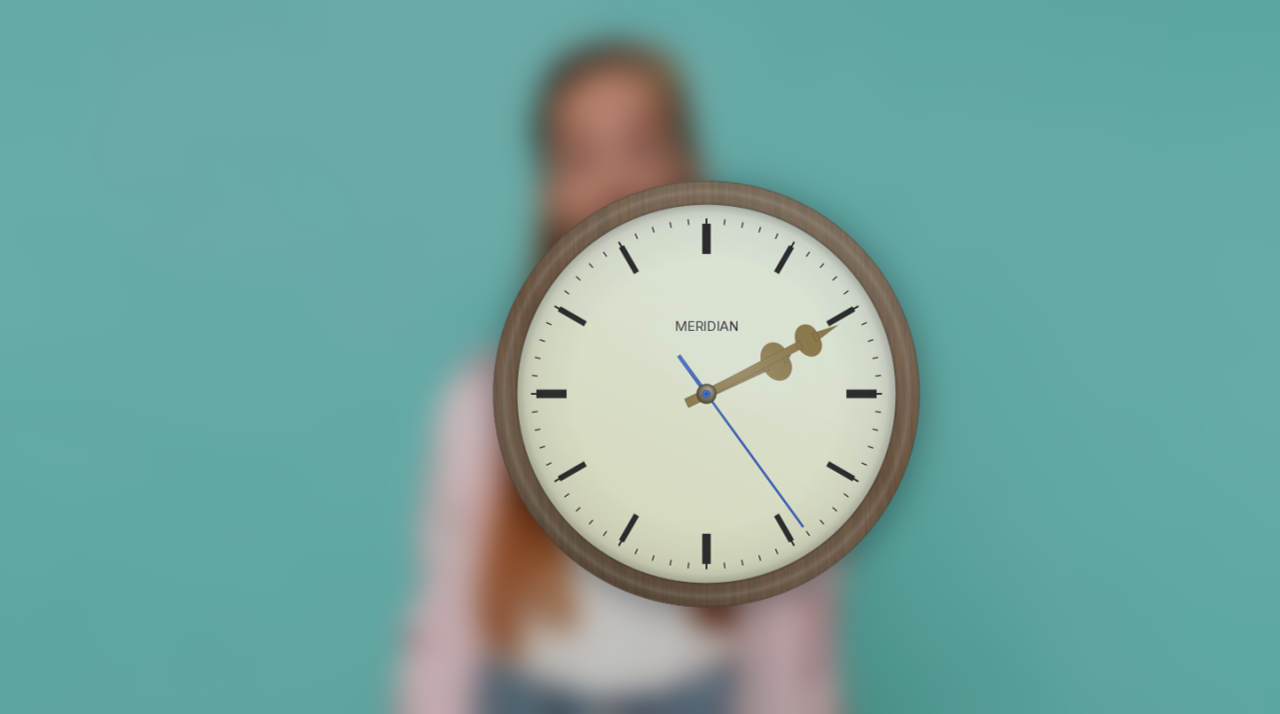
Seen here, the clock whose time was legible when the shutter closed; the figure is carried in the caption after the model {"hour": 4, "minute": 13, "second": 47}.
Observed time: {"hour": 2, "minute": 10, "second": 24}
